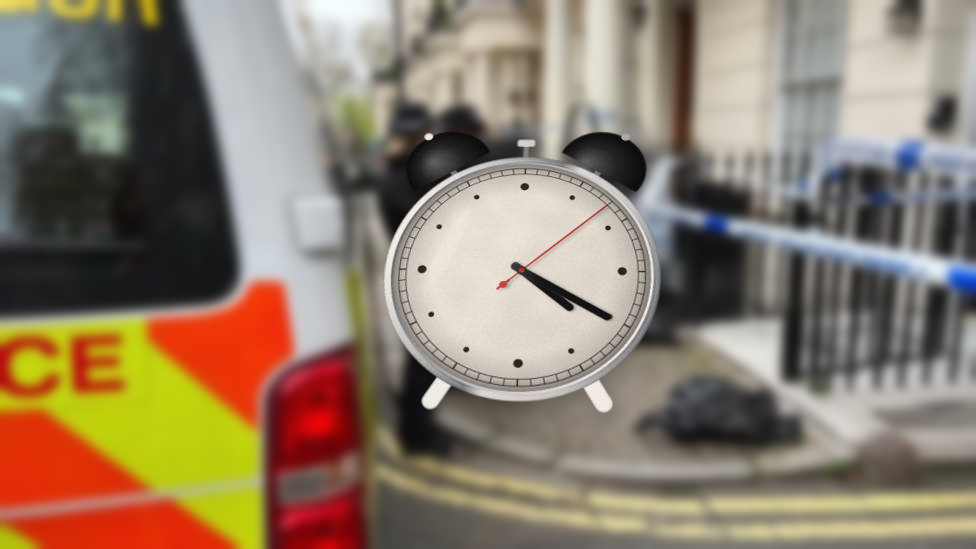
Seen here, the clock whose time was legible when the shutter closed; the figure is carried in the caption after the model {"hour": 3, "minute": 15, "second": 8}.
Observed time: {"hour": 4, "minute": 20, "second": 8}
